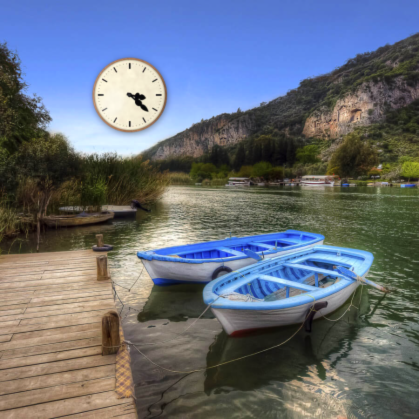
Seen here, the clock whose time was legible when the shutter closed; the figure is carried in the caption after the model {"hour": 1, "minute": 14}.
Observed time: {"hour": 3, "minute": 22}
